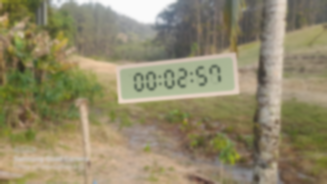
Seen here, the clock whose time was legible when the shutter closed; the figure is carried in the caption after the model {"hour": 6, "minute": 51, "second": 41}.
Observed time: {"hour": 0, "minute": 2, "second": 57}
